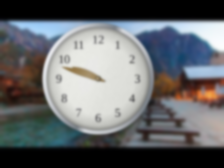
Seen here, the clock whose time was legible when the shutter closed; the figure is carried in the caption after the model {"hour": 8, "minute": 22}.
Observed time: {"hour": 9, "minute": 48}
